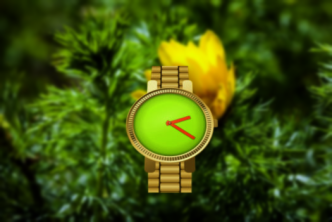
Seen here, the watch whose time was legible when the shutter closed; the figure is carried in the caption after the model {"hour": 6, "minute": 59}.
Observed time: {"hour": 2, "minute": 21}
